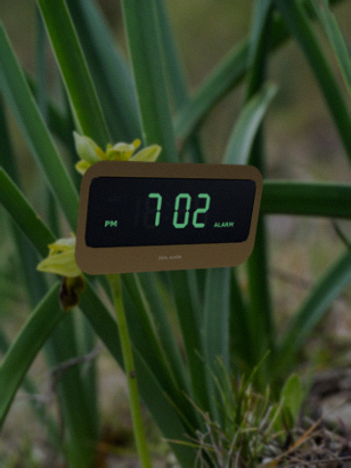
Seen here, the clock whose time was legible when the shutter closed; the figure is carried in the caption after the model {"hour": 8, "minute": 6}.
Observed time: {"hour": 7, "minute": 2}
